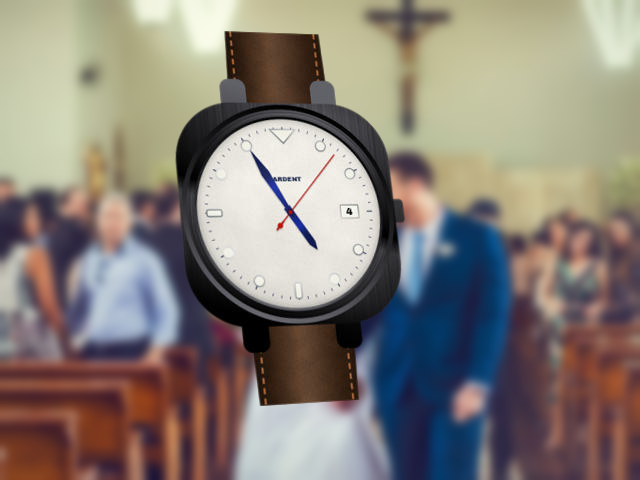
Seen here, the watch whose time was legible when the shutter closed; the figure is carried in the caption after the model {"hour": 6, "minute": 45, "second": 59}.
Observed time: {"hour": 4, "minute": 55, "second": 7}
